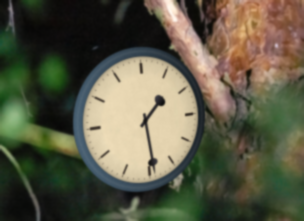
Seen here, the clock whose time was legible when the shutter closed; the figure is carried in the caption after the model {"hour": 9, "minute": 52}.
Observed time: {"hour": 1, "minute": 29}
